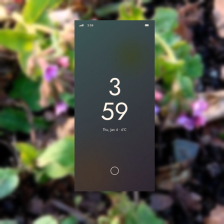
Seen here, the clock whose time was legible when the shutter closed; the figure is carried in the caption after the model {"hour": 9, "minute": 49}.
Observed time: {"hour": 3, "minute": 59}
